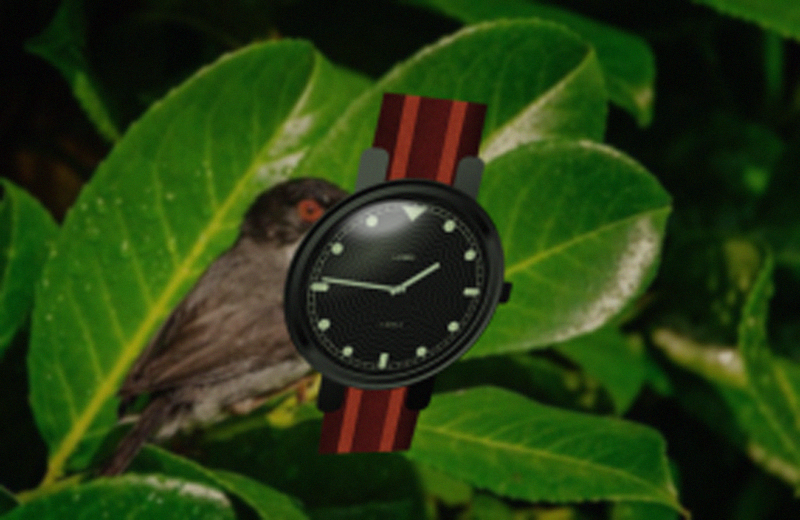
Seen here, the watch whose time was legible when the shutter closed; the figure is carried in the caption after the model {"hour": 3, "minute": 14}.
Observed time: {"hour": 1, "minute": 46}
